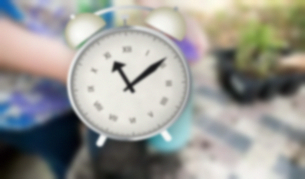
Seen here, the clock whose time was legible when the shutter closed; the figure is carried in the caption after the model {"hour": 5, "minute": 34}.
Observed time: {"hour": 11, "minute": 9}
